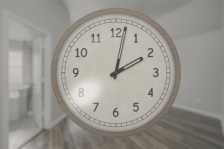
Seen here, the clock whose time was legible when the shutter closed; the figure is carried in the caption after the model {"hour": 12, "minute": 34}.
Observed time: {"hour": 2, "minute": 2}
